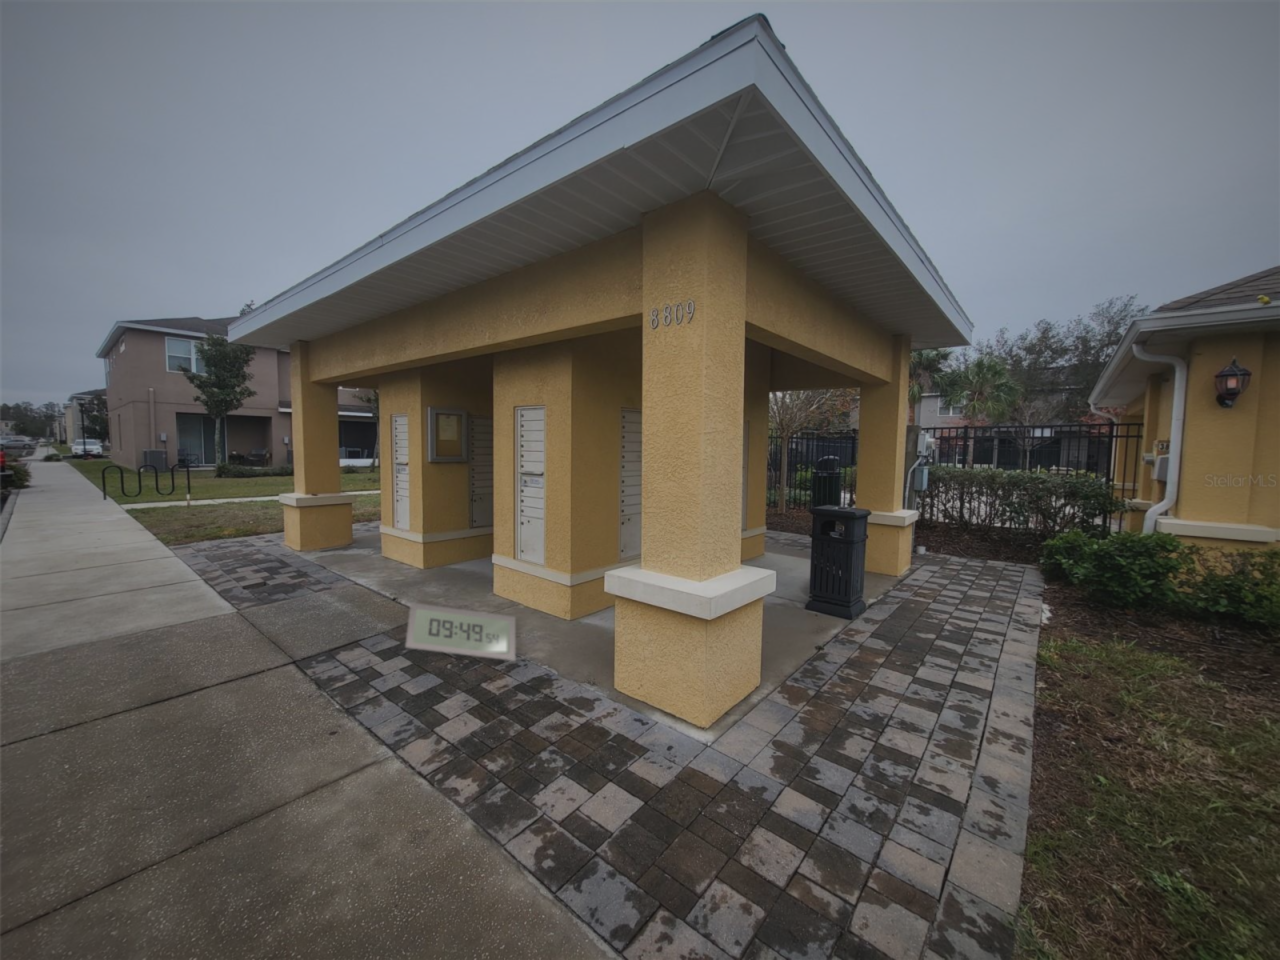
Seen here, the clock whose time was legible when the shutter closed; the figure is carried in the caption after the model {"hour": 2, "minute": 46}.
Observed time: {"hour": 9, "minute": 49}
